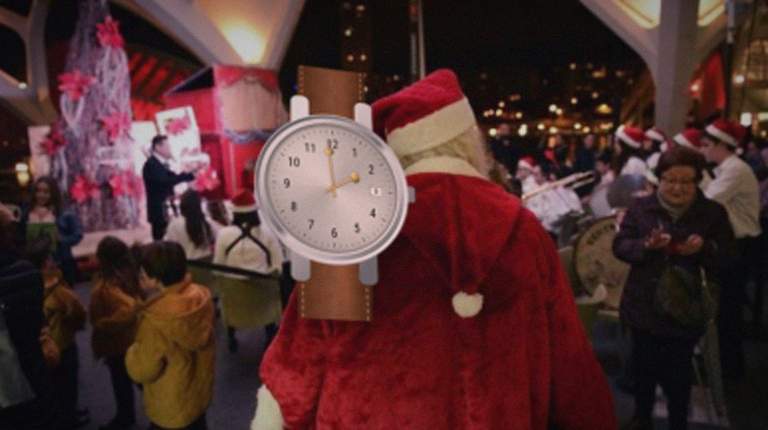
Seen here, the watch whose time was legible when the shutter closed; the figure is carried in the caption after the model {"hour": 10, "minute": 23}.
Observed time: {"hour": 1, "minute": 59}
